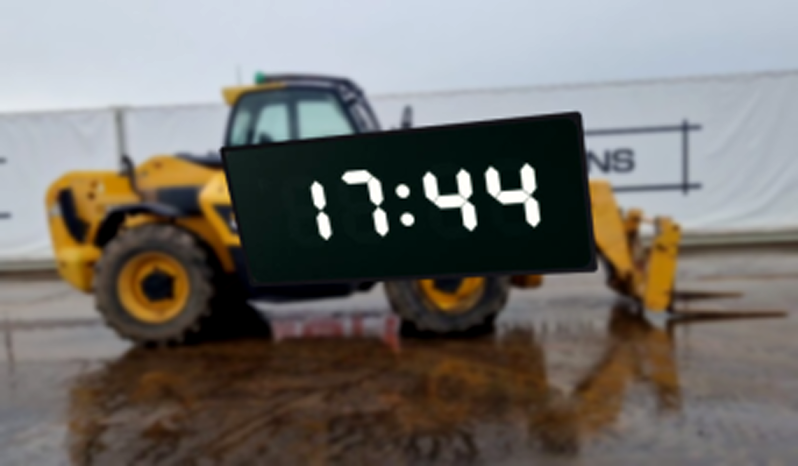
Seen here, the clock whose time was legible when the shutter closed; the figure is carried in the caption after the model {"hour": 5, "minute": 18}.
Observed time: {"hour": 17, "minute": 44}
